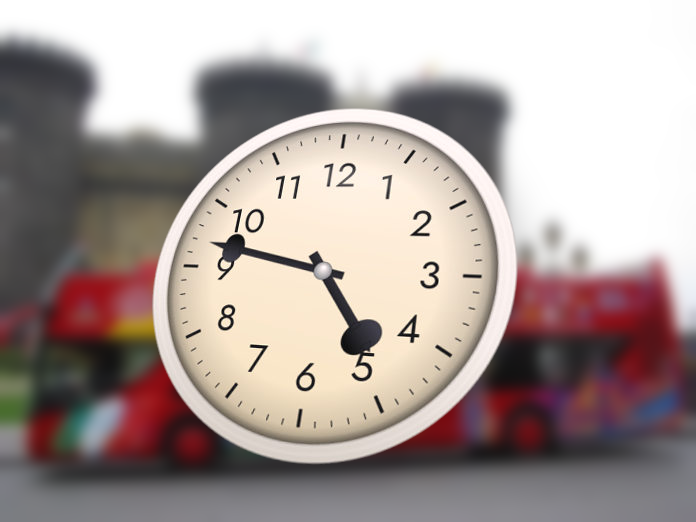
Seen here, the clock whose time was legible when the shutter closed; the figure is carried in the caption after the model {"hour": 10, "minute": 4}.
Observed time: {"hour": 4, "minute": 47}
